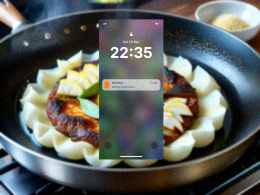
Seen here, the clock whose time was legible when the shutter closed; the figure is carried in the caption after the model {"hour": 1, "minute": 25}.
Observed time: {"hour": 22, "minute": 35}
